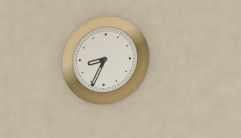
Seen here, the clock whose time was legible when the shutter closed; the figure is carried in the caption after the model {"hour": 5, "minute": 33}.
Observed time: {"hour": 8, "minute": 34}
